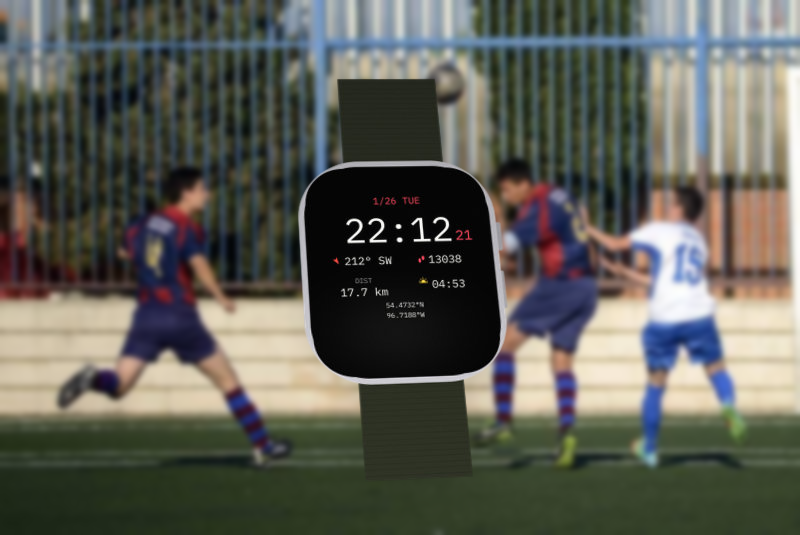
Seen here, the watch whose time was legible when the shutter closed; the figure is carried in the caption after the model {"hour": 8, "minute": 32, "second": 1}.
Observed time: {"hour": 22, "minute": 12, "second": 21}
